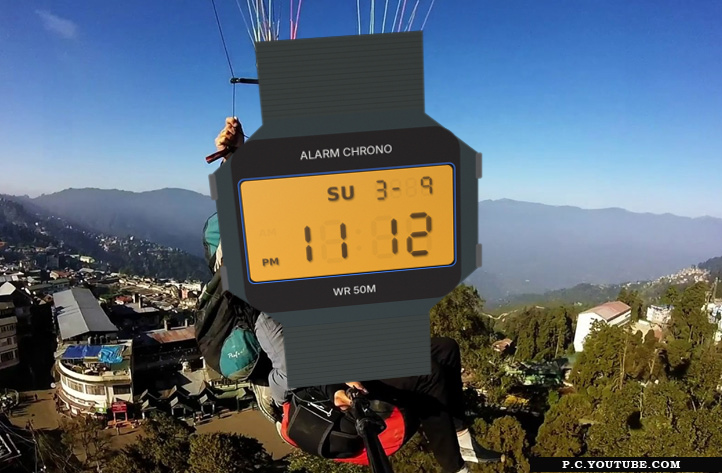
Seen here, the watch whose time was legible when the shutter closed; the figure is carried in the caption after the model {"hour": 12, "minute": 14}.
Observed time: {"hour": 11, "minute": 12}
